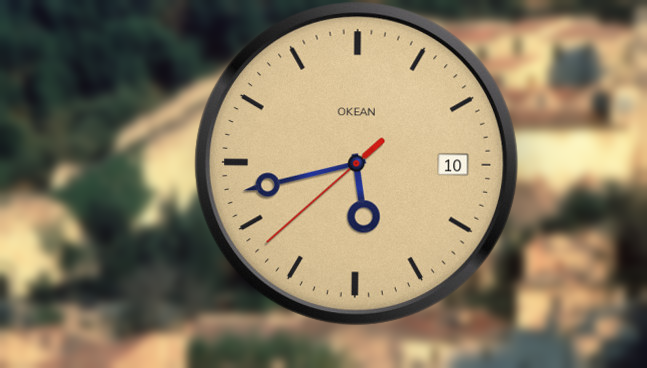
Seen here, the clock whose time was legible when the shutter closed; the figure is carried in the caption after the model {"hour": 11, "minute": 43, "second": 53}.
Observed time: {"hour": 5, "minute": 42, "second": 38}
